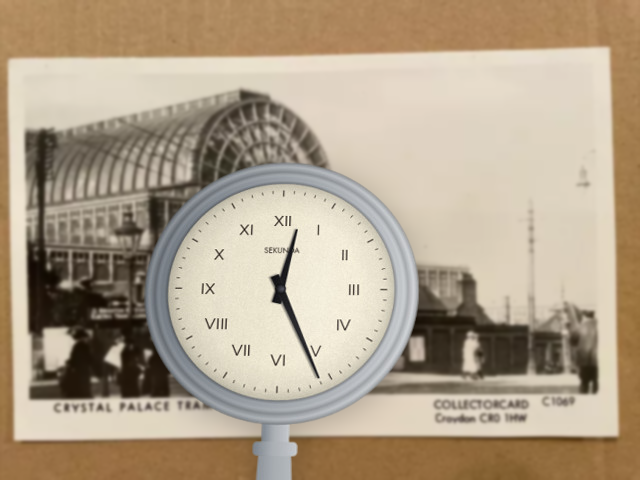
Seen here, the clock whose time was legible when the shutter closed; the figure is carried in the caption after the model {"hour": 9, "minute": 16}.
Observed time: {"hour": 12, "minute": 26}
